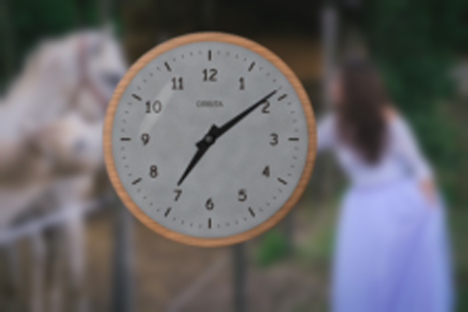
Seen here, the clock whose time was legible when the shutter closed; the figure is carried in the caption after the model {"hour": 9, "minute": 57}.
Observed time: {"hour": 7, "minute": 9}
